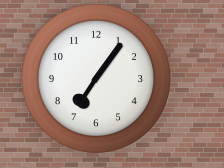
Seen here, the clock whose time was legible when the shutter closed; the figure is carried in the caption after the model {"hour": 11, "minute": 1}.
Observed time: {"hour": 7, "minute": 6}
